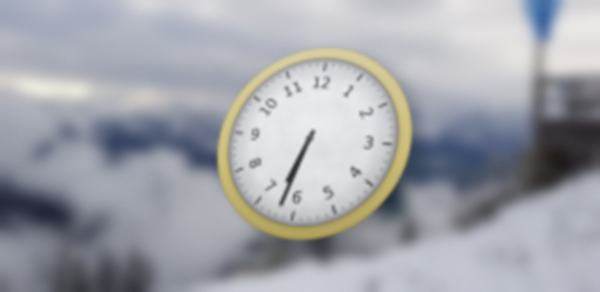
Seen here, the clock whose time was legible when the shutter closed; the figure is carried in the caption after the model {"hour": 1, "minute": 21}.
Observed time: {"hour": 6, "minute": 32}
